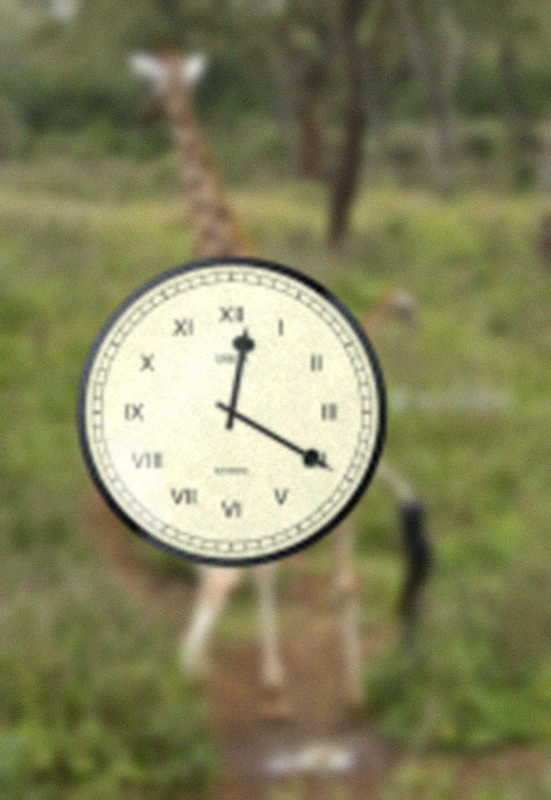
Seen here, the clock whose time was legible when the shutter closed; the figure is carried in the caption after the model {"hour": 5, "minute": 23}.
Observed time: {"hour": 12, "minute": 20}
